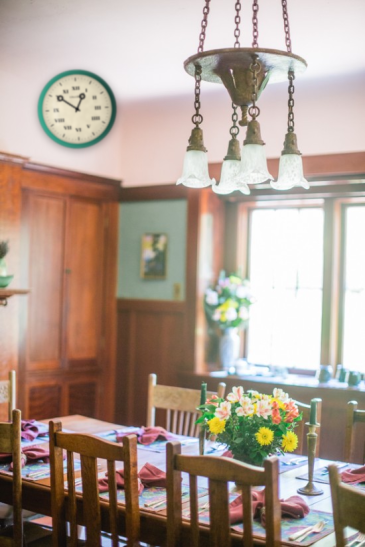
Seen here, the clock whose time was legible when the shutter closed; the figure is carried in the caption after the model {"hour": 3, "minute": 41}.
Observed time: {"hour": 12, "minute": 51}
